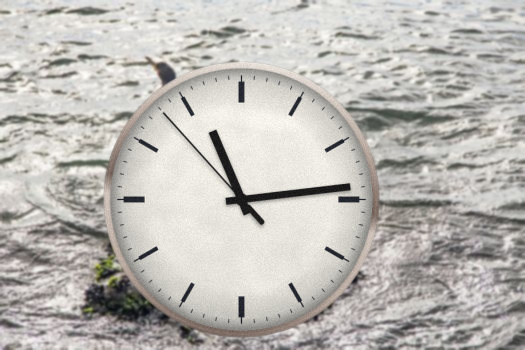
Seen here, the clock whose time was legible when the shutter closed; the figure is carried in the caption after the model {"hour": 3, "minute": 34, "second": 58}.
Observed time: {"hour": 11, "minute": 13, "second": 53}
